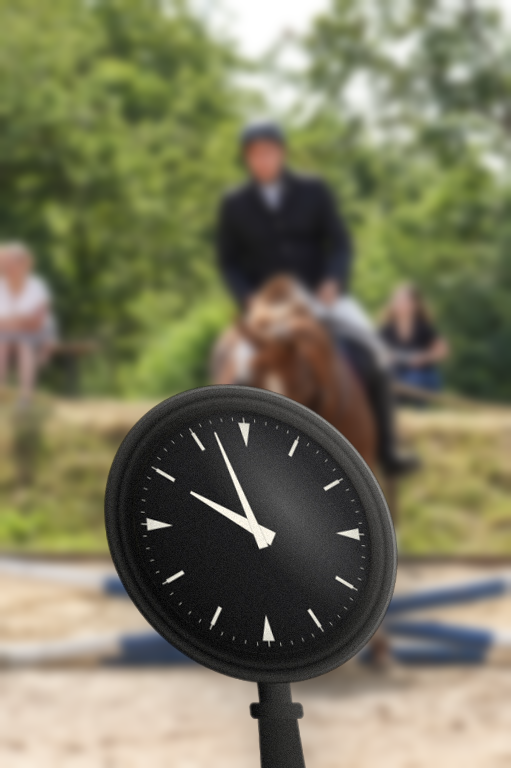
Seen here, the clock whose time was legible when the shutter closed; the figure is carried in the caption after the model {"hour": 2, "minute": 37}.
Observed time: {"hour": 9, "minute": 57}
